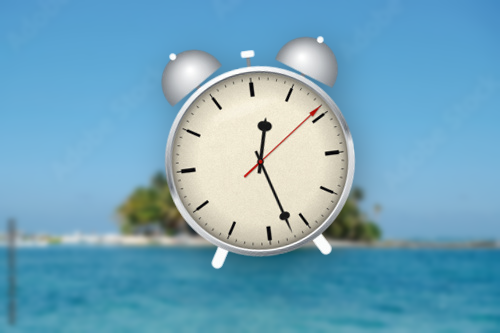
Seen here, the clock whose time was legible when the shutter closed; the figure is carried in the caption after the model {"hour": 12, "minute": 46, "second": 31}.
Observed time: {"hour": 12, "minute": 27, "second": 9}
